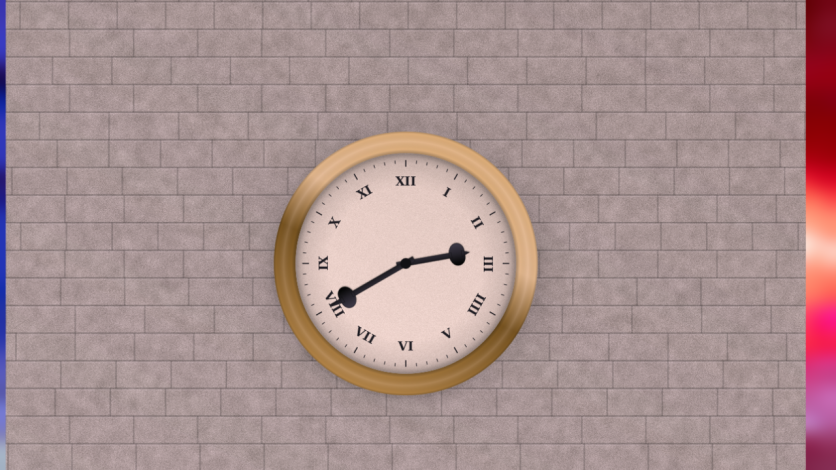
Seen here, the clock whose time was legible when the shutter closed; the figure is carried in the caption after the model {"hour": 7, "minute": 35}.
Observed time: {"hour": 2, "minute": 40}
